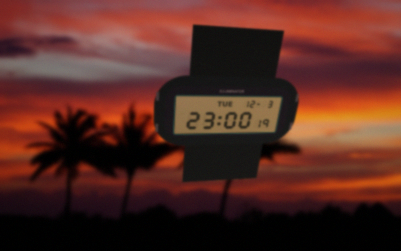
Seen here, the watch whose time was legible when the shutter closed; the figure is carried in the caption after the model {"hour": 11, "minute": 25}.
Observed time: {"hour": 23, "minute": 0}
